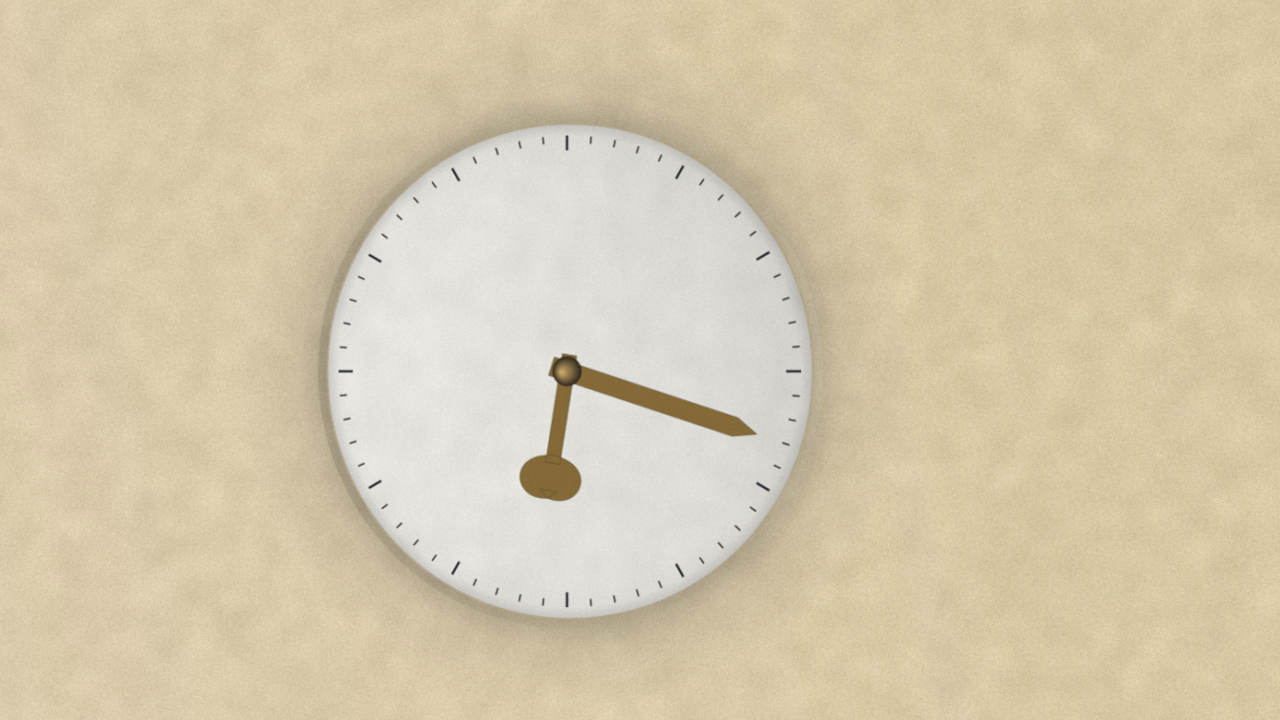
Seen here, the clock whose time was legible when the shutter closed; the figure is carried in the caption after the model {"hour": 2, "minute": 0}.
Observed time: {"hour": 6, "minute": 18}
